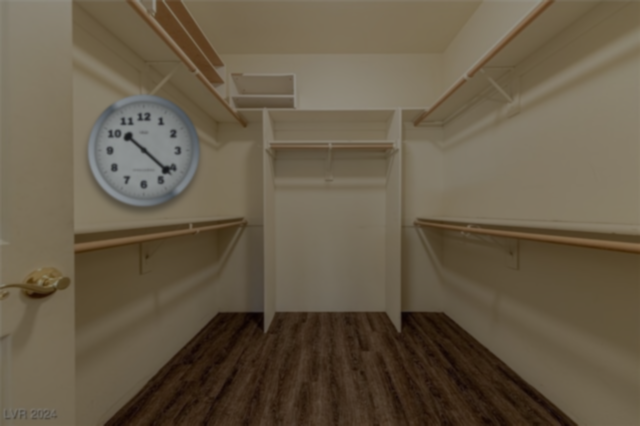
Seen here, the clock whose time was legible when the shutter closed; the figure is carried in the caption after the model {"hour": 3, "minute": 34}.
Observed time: {"hour": 10, "minute": 22}
